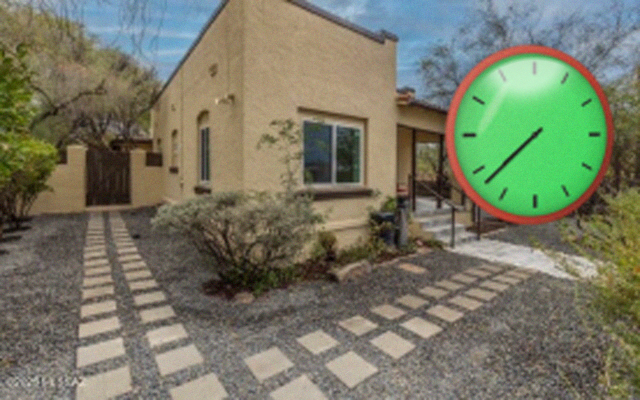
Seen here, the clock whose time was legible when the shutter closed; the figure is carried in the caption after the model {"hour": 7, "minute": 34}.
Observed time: {"hour": 7, "minute": 38}
